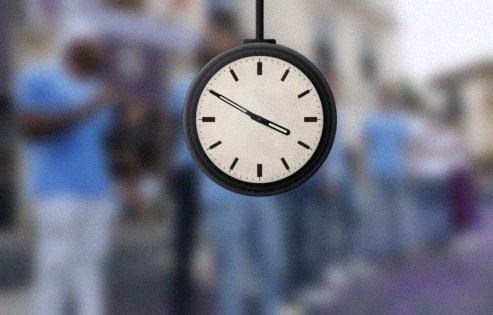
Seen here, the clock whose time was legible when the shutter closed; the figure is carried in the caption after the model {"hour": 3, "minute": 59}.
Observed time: {"hour": 3, "minute": 50}
